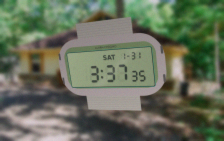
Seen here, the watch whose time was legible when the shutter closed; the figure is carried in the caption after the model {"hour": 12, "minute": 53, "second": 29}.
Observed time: {"hour": 3, "minute": 37, "second": 35}
